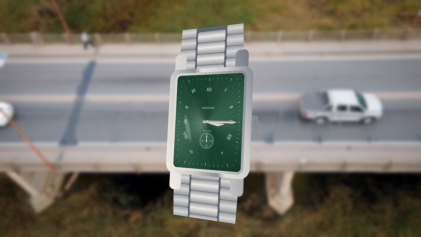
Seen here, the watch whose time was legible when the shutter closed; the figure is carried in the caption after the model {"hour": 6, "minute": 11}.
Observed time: {"hour": 3, "minute": 15}
